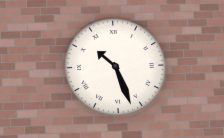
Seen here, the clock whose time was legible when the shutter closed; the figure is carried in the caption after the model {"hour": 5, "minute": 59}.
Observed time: {"hour": 10, "minute": 27}
